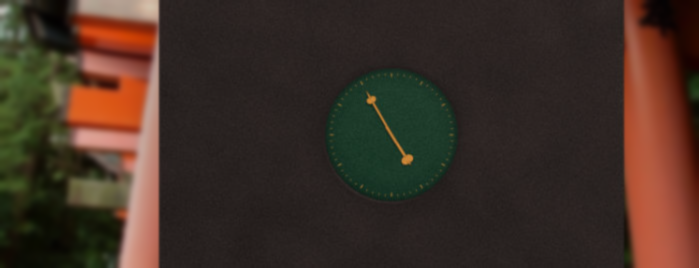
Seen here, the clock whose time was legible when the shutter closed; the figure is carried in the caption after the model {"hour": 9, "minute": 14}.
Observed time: {"hour": 4, "minute": 55}
